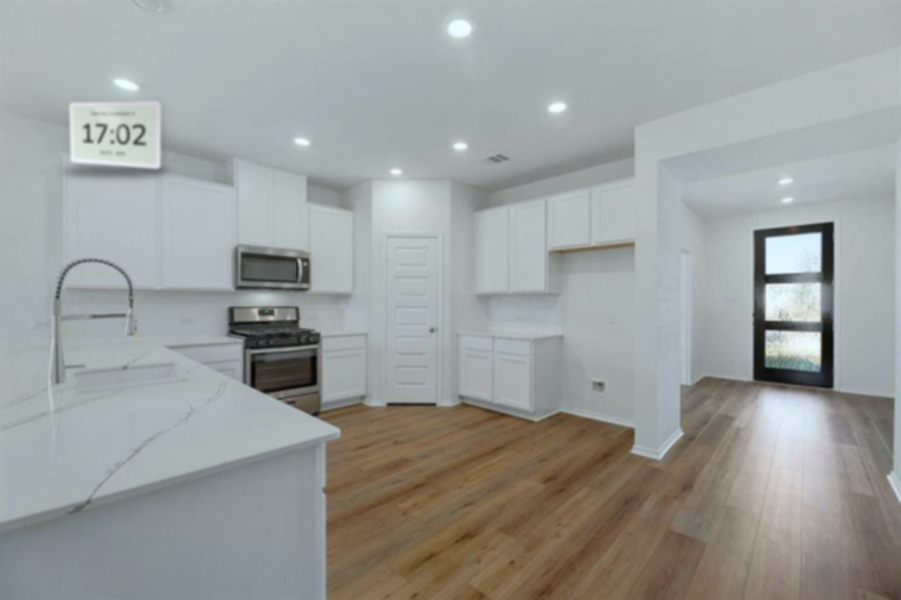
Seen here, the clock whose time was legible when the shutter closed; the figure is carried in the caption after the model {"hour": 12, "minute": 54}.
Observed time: {"hour": 17, "minute": 2}
